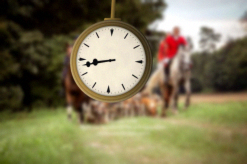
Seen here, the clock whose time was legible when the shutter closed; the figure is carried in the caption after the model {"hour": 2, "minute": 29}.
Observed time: {"hour": 8, "minute": 43}
